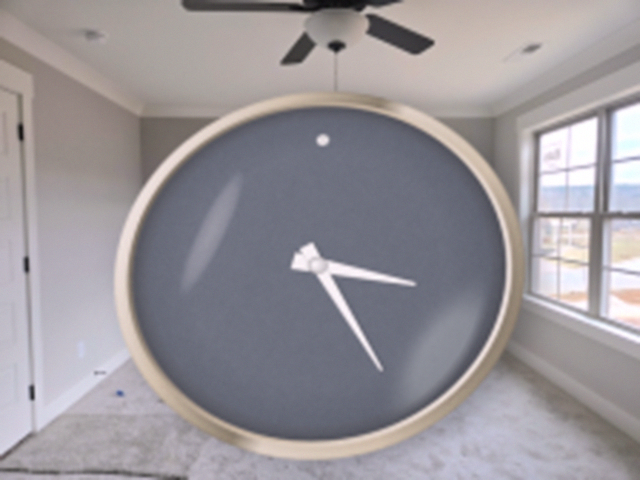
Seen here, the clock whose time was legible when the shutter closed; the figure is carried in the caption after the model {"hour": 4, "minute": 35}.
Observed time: {"hour": 3, "minute": 25}
